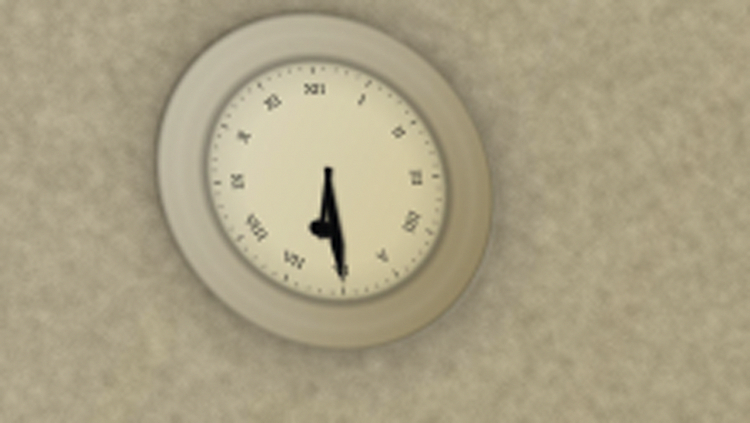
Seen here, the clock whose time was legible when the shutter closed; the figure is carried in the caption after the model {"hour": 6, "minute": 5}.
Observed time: {"hour": 6, "minute": 30}
